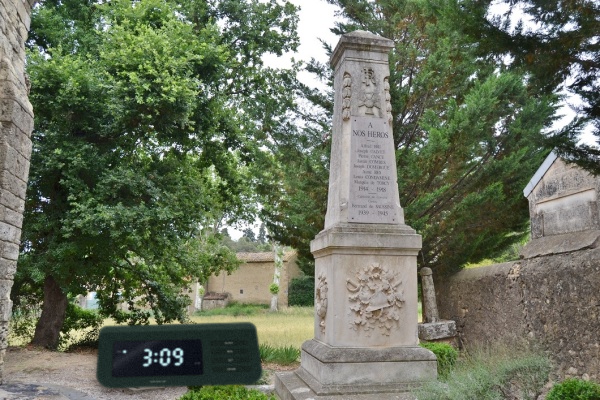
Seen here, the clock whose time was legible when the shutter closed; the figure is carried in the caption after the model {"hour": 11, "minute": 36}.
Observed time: {"hour": 3, "minute": 9}
